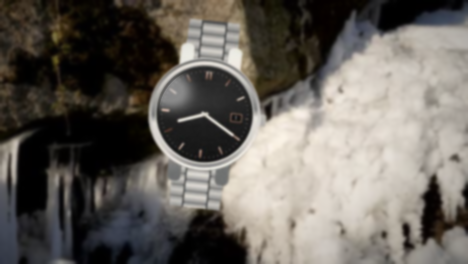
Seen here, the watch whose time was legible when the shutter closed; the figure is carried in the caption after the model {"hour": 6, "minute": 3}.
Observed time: {"hour": 8, "minute": 20}
